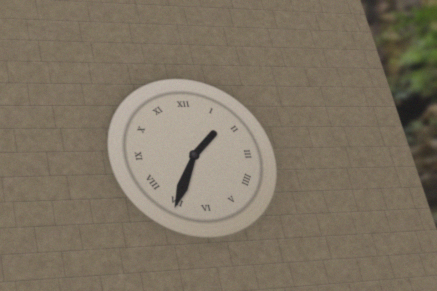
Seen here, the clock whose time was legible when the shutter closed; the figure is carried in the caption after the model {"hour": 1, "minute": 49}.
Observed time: {"hour": 1, "minute": 35}
